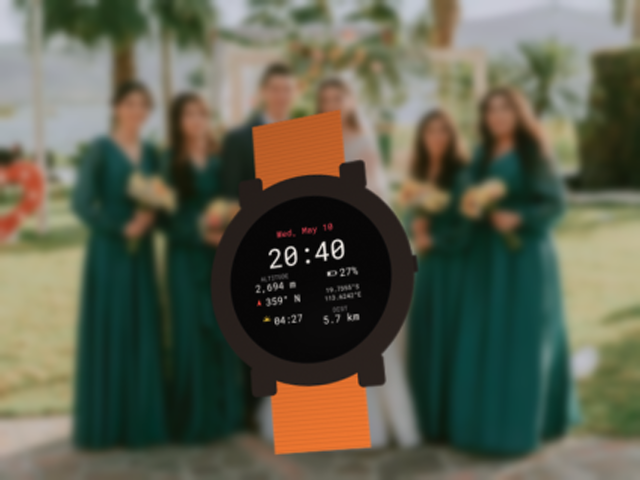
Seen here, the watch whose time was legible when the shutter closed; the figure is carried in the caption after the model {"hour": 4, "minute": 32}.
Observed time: {"hour": 20, "minute": 40}
